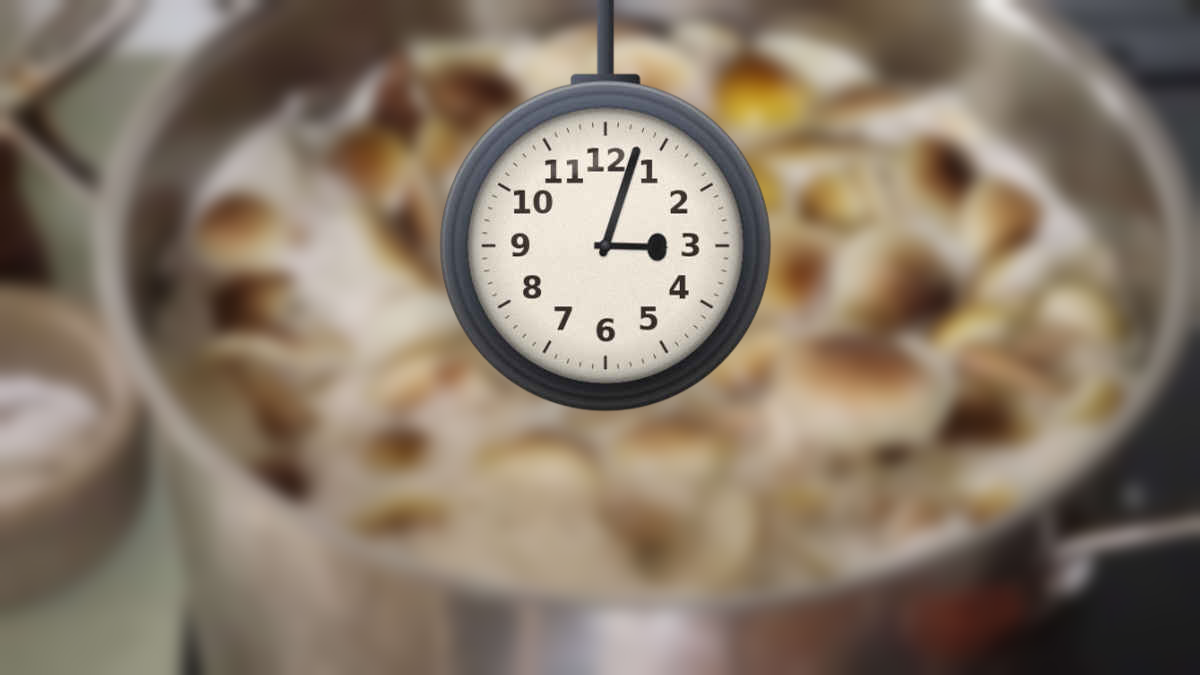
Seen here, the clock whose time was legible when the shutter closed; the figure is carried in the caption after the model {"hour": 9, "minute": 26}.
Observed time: {"hour": 3, "minute": 3}
